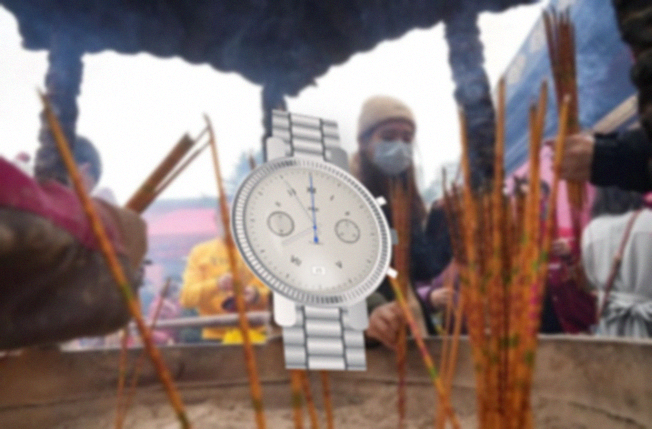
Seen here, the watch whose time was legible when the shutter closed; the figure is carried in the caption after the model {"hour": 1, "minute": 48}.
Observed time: {"hour": 7, "minute": 55}
